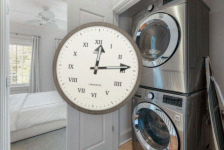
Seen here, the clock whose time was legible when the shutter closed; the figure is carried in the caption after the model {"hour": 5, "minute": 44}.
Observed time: {"hour": 12, "minute": 14}
